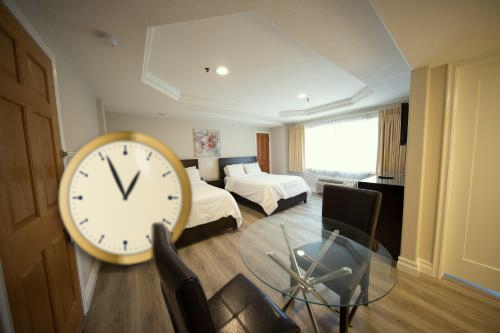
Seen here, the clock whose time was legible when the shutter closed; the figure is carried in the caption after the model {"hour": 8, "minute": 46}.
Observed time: {"hour": 12, "minute": 56}
